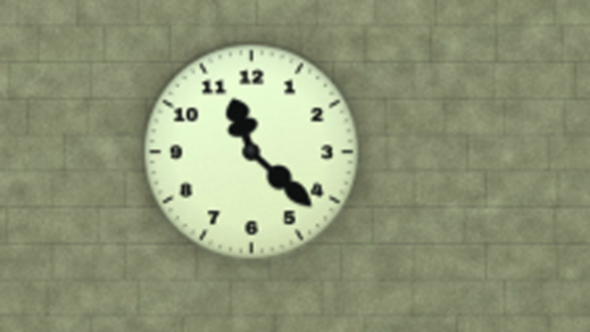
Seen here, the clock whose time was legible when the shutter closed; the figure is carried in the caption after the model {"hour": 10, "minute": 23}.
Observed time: {"hour": 11, "minute": 22}
